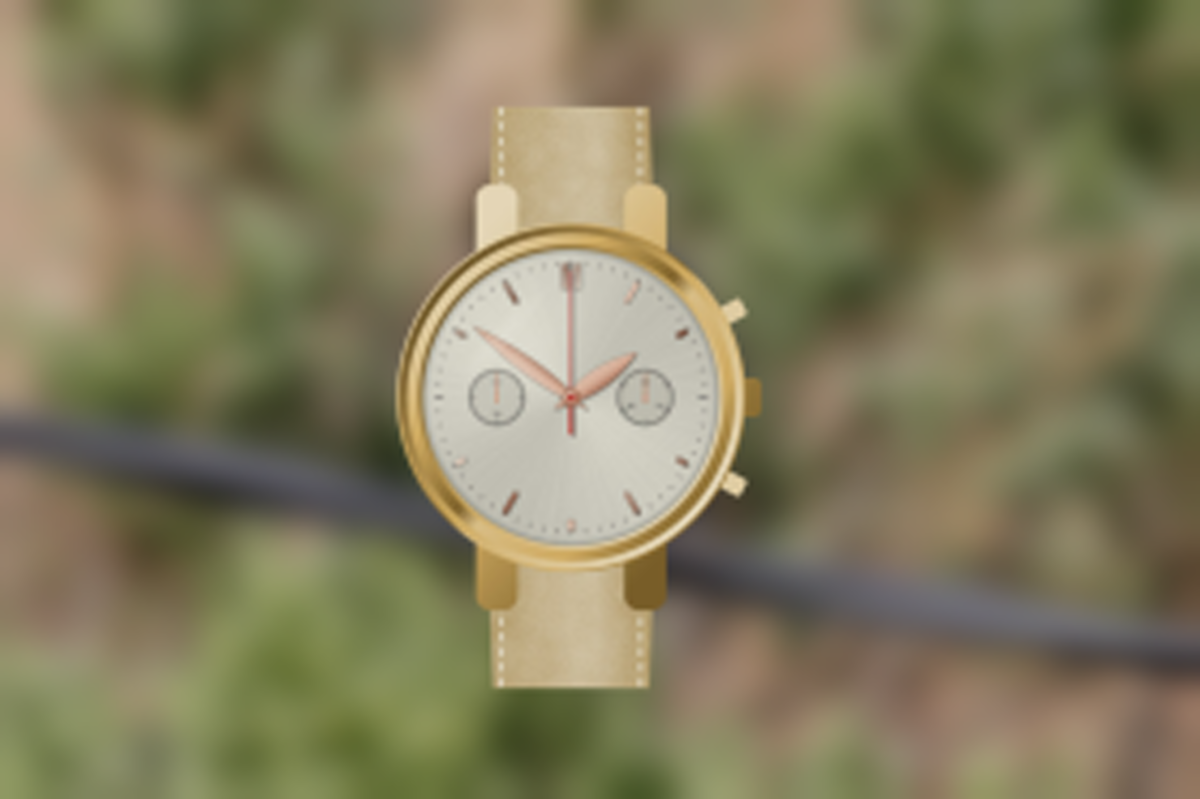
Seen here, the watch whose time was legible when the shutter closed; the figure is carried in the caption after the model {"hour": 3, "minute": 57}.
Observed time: {"hour": 1, "minute": 51}
